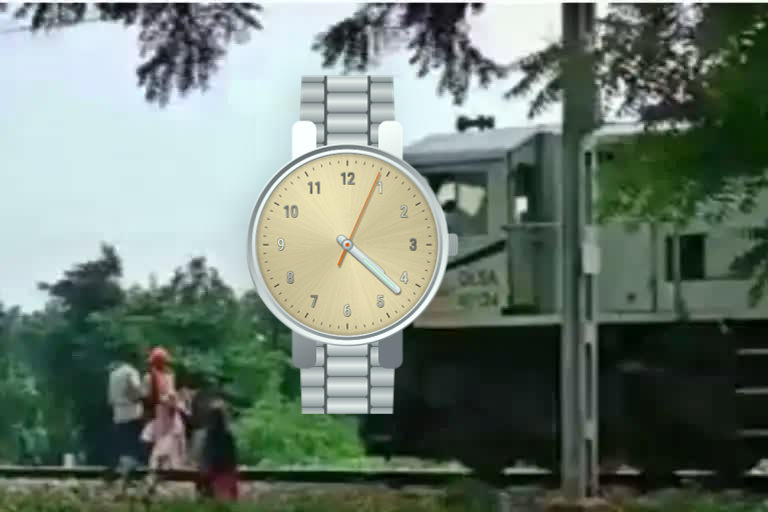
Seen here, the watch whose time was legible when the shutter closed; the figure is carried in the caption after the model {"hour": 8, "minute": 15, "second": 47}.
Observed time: {"hour": 4, "minute": 22, "second": 4}
